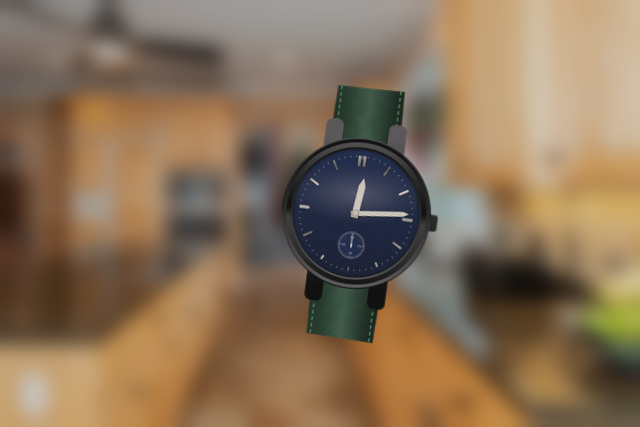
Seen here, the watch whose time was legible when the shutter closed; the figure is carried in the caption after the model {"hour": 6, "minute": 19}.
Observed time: {"hour": 12, "minute": 14}
